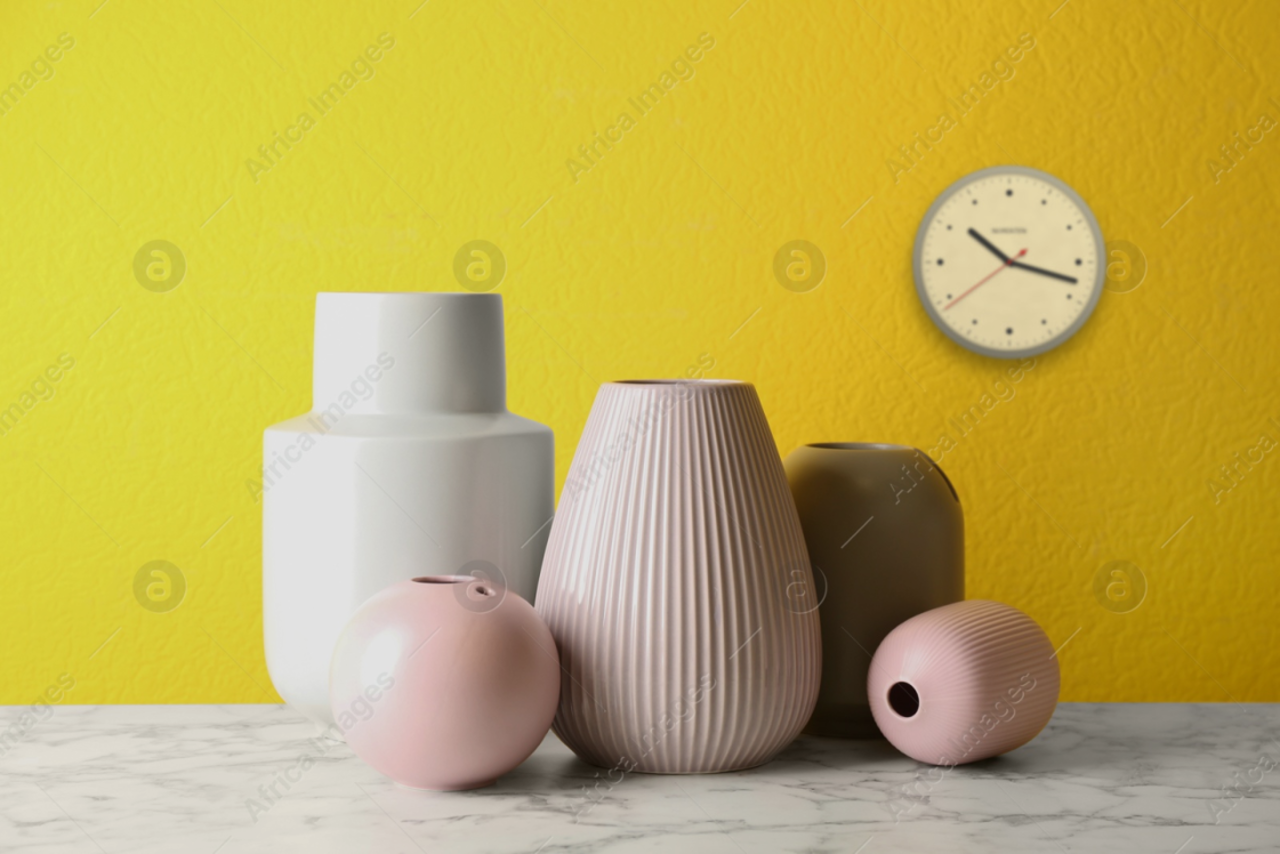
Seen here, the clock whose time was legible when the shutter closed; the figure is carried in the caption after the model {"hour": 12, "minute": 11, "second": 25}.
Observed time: {"hour": 10, "minute": 17, "second": 39}
